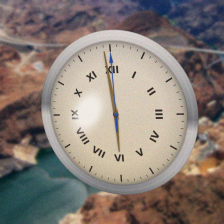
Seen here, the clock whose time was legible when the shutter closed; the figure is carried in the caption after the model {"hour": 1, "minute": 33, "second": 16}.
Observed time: {"hour": 5, "minute": 59, "second": 0}
